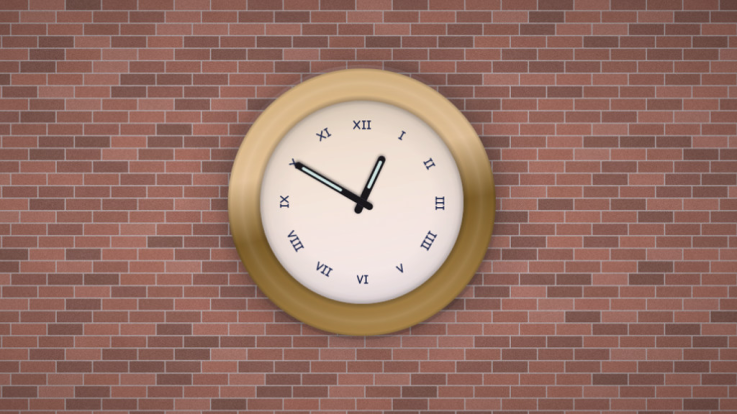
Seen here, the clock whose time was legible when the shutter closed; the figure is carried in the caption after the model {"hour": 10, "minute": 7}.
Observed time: {"hour": 12, "minute": 50}
